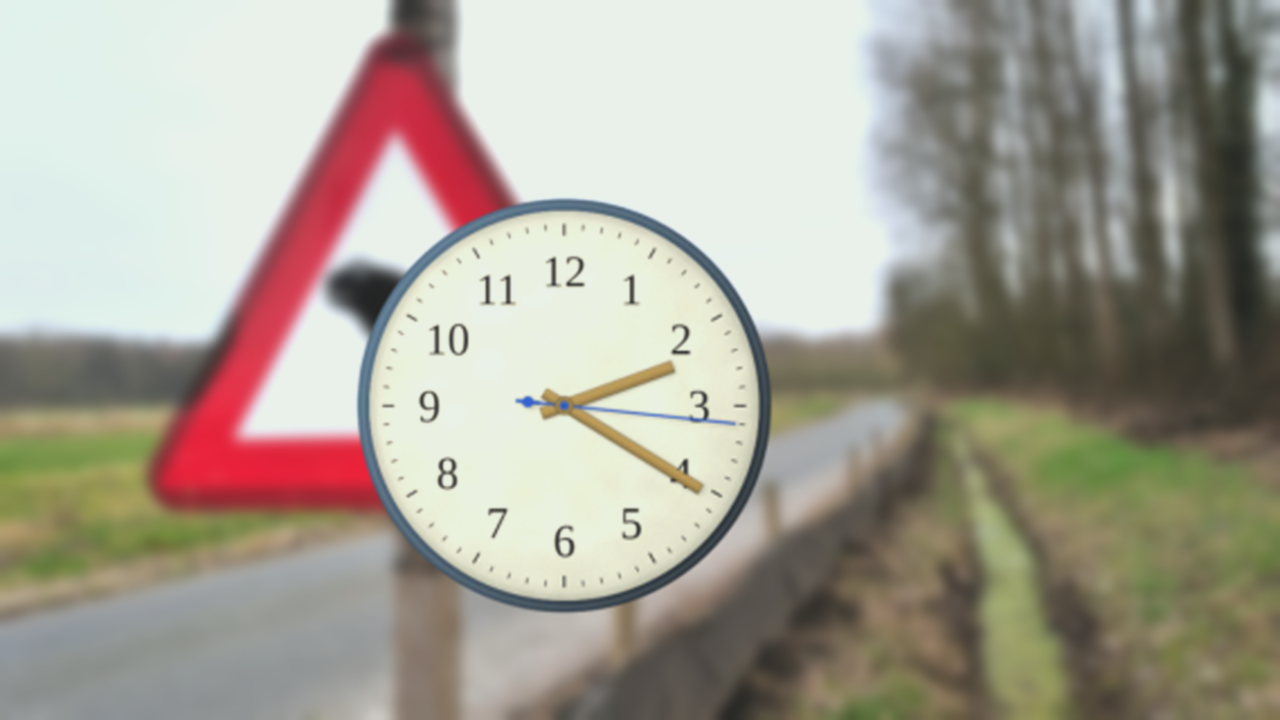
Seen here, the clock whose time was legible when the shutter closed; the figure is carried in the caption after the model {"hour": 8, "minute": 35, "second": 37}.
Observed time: {"hour": 2, "minute": 20, "second": 16}
